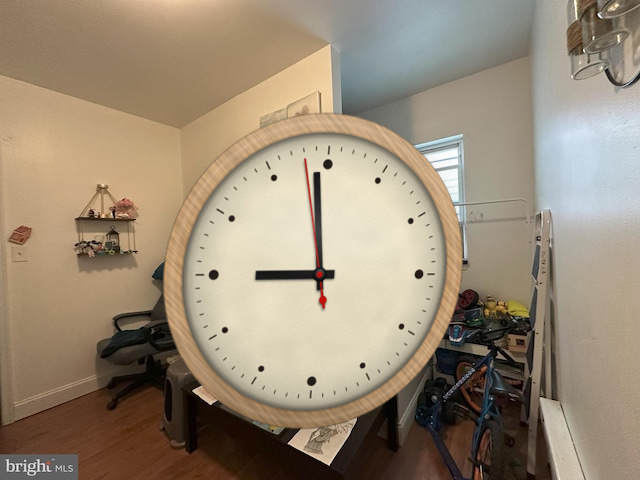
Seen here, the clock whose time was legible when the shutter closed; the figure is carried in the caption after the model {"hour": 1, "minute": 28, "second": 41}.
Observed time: {"hour": 8, "minute": 58, "second": 58}
